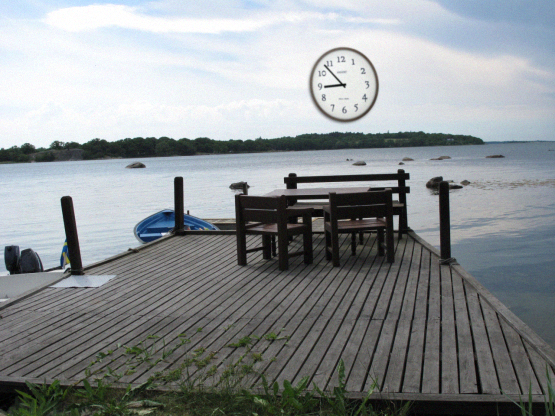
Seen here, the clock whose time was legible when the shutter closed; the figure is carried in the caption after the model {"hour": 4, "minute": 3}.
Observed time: {"hour": 8, "minute": 53}
